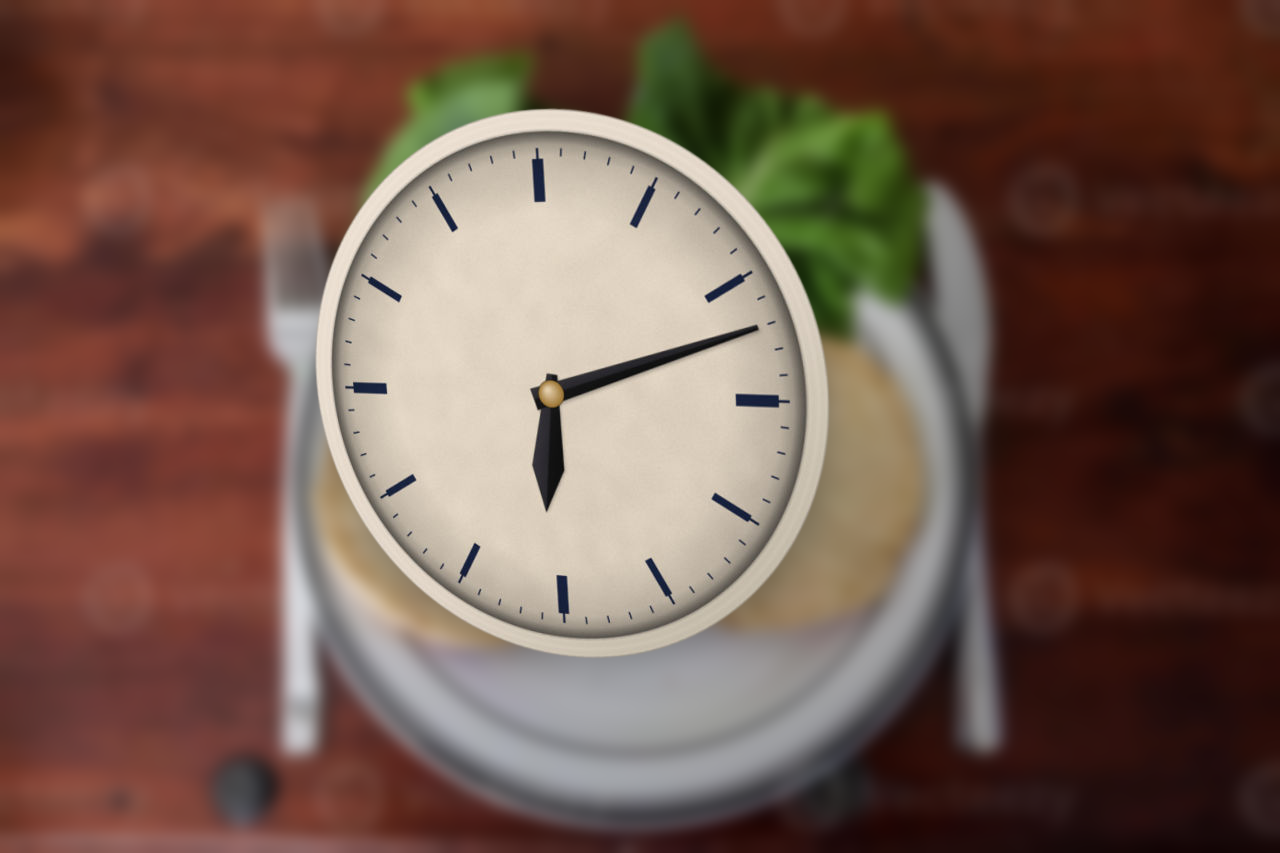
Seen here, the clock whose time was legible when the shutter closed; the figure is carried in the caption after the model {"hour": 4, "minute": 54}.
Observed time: {"hour": 6, "minute": 12}
